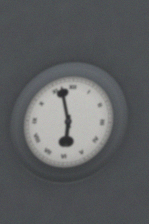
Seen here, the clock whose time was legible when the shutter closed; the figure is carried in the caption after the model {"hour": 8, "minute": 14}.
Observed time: {"hour": 5, "minute": 57}
